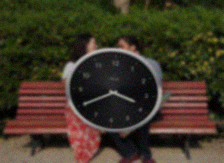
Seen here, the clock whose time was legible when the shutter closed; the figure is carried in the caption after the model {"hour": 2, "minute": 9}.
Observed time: {"hour": 3, "minute": 40}
